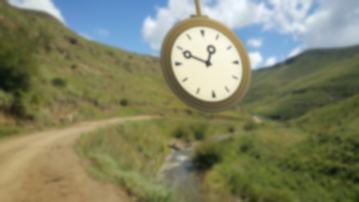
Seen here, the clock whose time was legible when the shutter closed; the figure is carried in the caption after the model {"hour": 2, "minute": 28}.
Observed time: {"hour": 12, "minute": 49}
